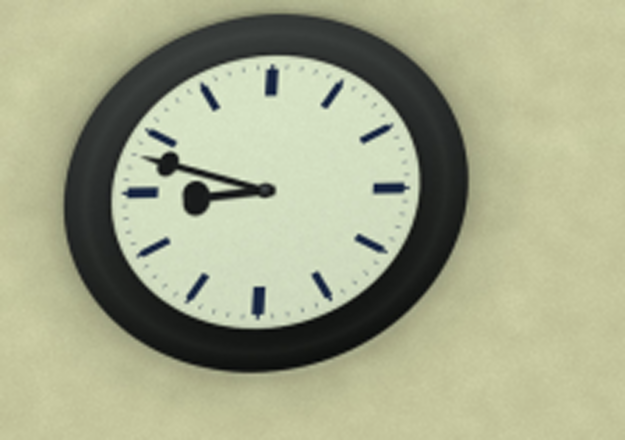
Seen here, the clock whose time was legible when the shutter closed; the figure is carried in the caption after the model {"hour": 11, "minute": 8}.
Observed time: {"hour": 8, "minute": 48}
